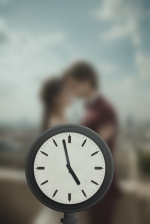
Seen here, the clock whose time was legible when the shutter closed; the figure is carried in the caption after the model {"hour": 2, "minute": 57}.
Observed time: {"hour": 4, "minute": 58}
